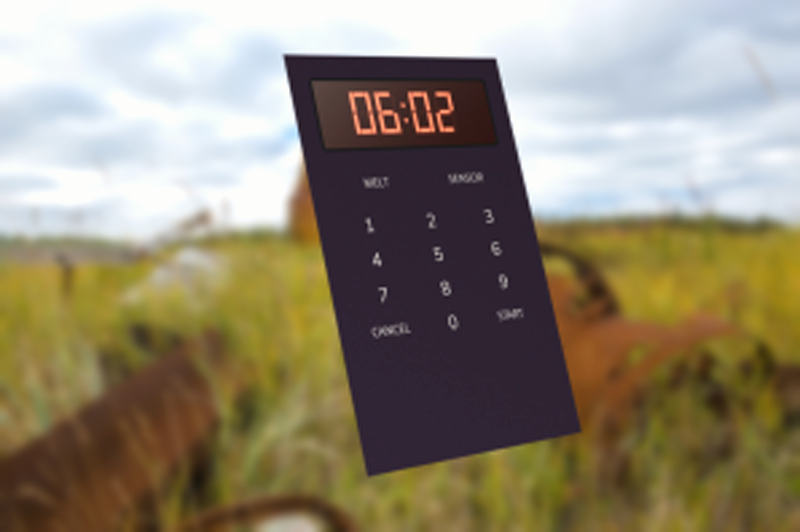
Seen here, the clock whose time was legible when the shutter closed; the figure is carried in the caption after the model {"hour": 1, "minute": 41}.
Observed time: {"hour": 6, "minute": 2}
